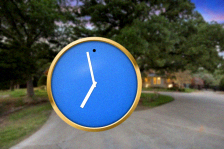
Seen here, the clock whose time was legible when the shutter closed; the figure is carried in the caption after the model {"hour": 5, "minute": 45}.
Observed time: {"hour": 6, "minute": 58}
